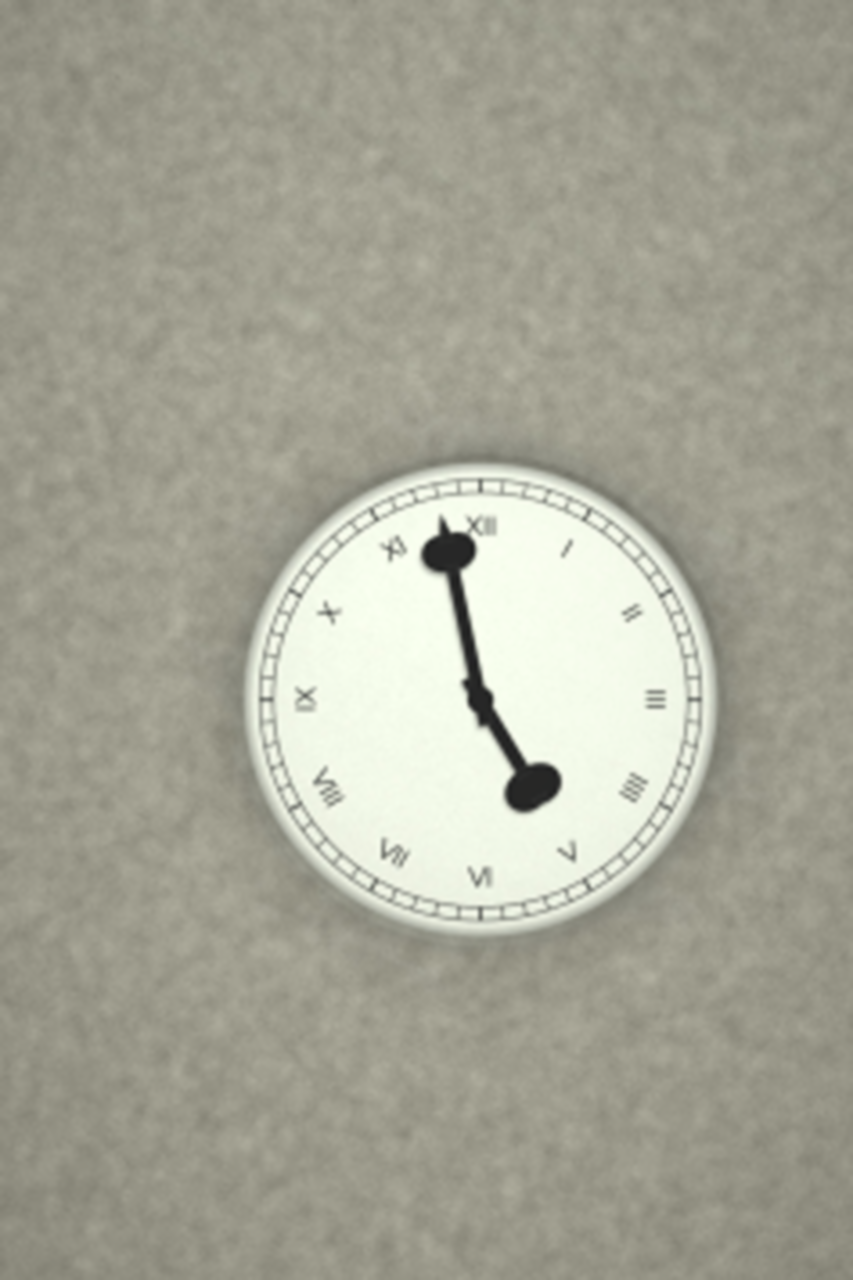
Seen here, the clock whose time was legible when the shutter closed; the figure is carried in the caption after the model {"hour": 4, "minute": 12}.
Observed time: {"hour": 4, "minute": 58}
